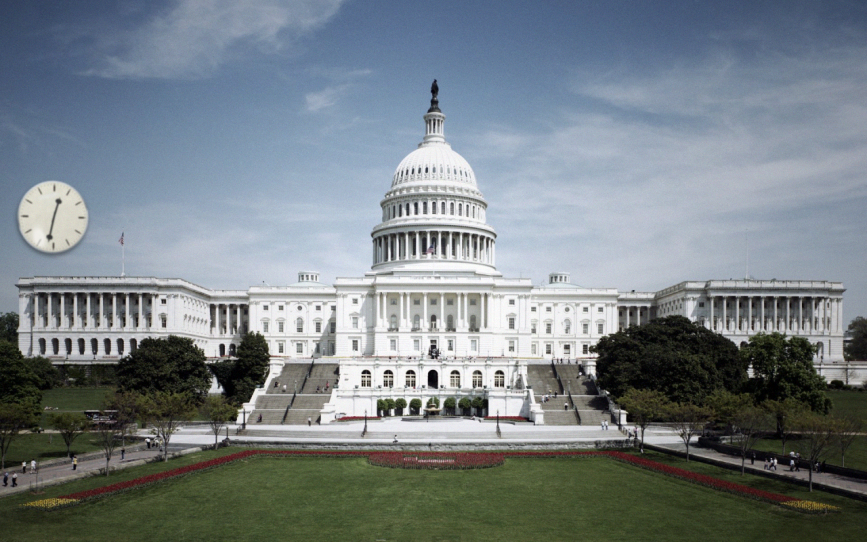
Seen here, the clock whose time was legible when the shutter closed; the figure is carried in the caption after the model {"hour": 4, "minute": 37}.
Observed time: {"hour": 12, "minute": 32}
